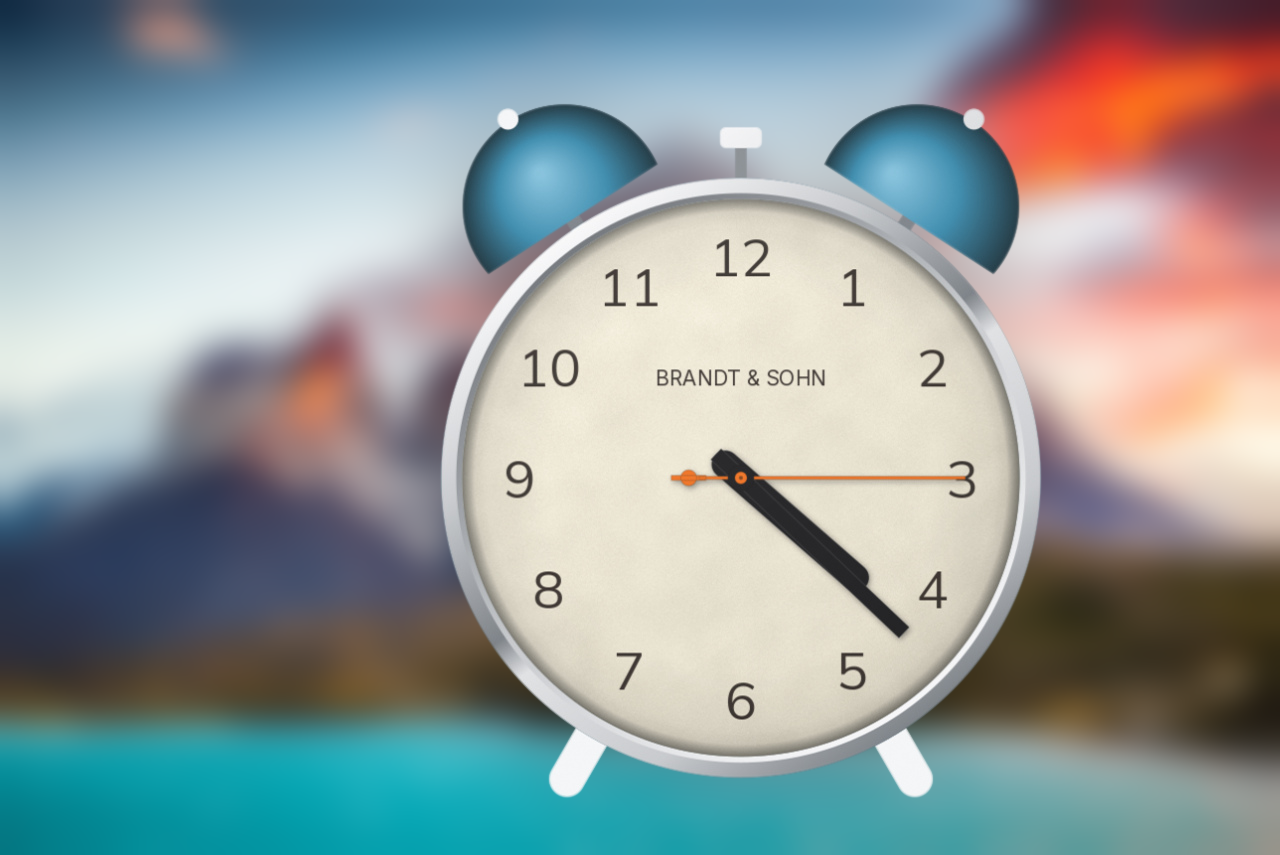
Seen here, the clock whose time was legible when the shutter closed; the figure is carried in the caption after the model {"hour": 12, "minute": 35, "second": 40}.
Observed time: {"hour": 4, "minute": 22, "second": 15}
